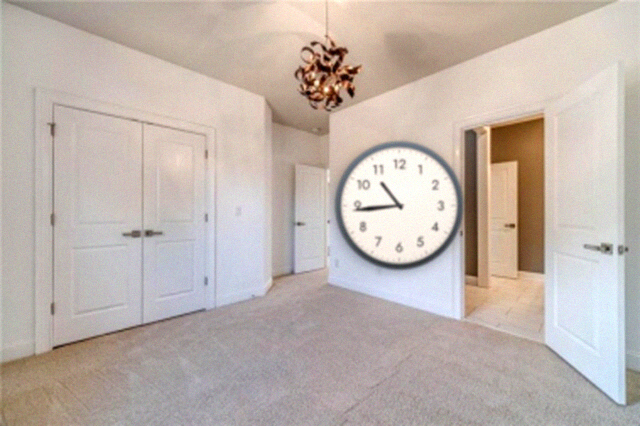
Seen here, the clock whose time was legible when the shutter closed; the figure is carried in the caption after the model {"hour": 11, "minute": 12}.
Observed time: {"hour": 10, "minute": 44}
